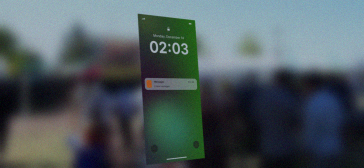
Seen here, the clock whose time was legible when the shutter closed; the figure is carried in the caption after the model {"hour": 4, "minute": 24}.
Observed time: {"hour": 2, "minute": 3}
